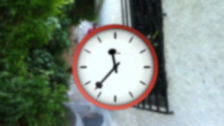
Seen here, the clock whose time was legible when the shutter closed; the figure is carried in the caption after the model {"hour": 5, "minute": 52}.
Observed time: {"hour": 11, "minute": 37}
